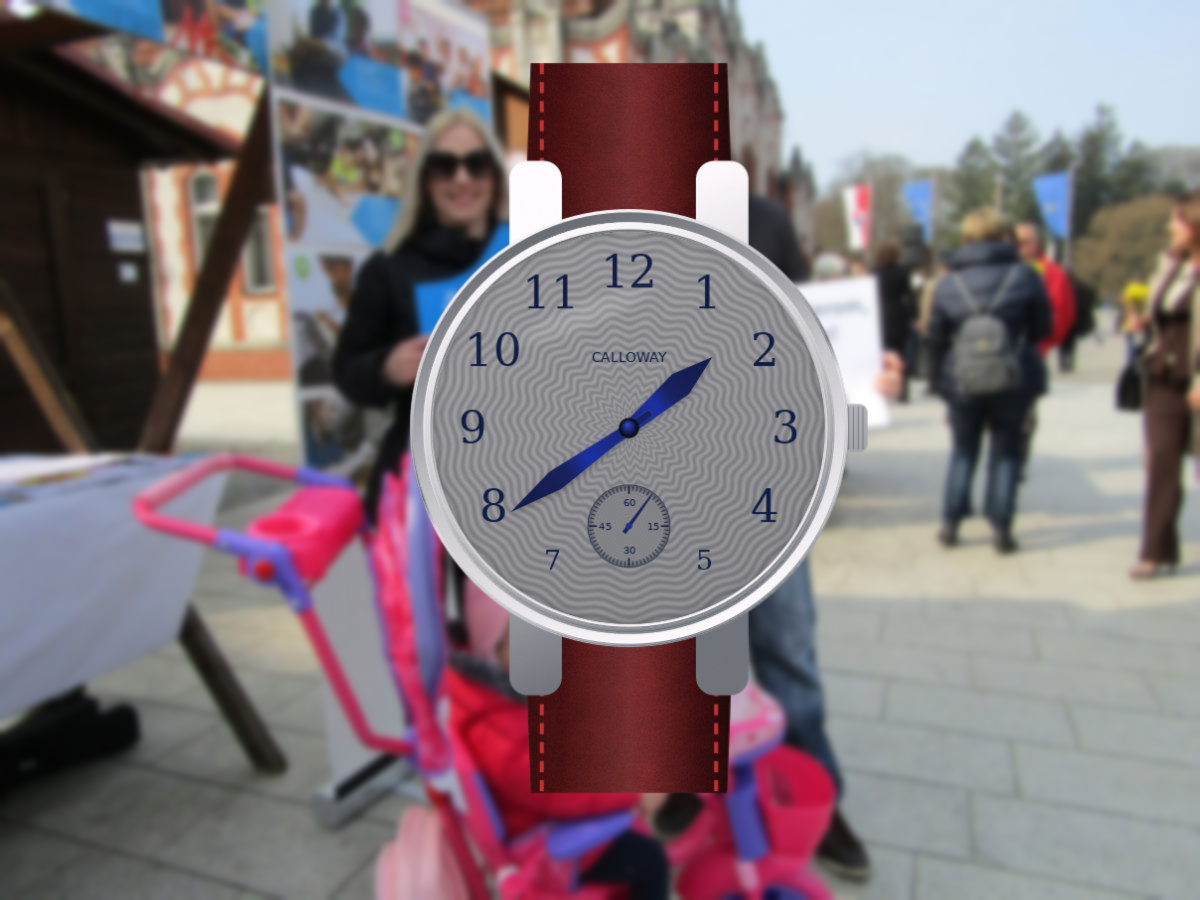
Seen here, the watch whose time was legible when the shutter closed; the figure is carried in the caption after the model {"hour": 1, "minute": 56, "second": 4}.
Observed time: {"hour": 1, "minute": 39, "second": 6}
